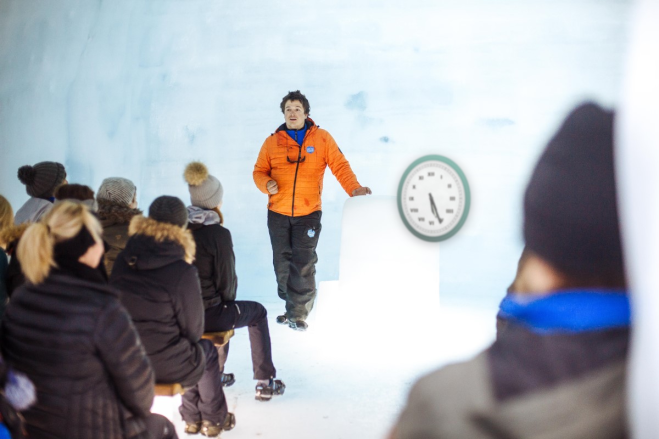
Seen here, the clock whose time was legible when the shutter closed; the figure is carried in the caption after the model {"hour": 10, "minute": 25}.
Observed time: {"hour": 5, "minute": 26}
